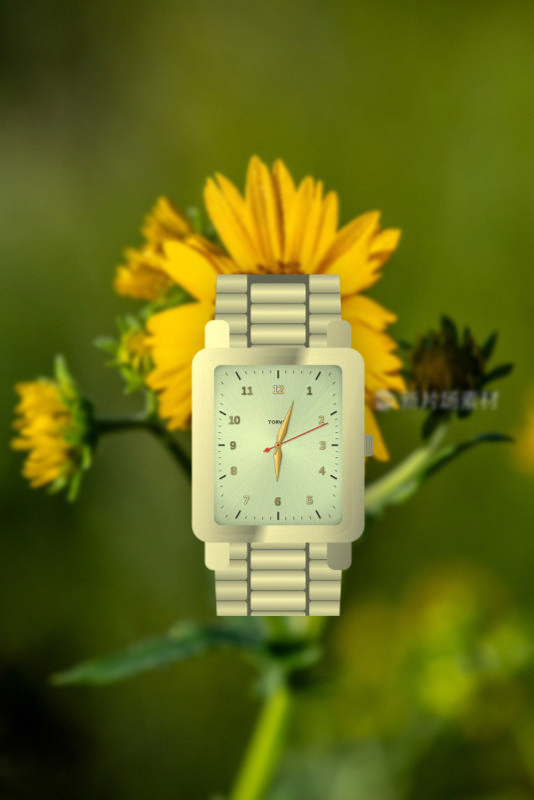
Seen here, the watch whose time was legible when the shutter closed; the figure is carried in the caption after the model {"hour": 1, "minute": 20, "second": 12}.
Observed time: {"hour": 6, "minute": 3, "second": 11}
